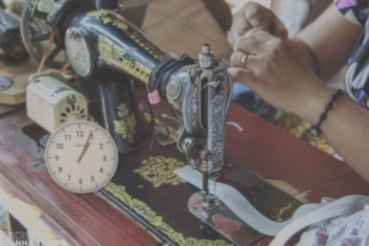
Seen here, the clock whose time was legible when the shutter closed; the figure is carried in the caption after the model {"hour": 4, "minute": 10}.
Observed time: {"hour": 1, "minute": 4}
